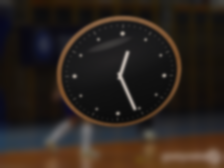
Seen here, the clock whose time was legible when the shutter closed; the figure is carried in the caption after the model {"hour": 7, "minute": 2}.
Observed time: {"hour": 12, "minute": 26}
